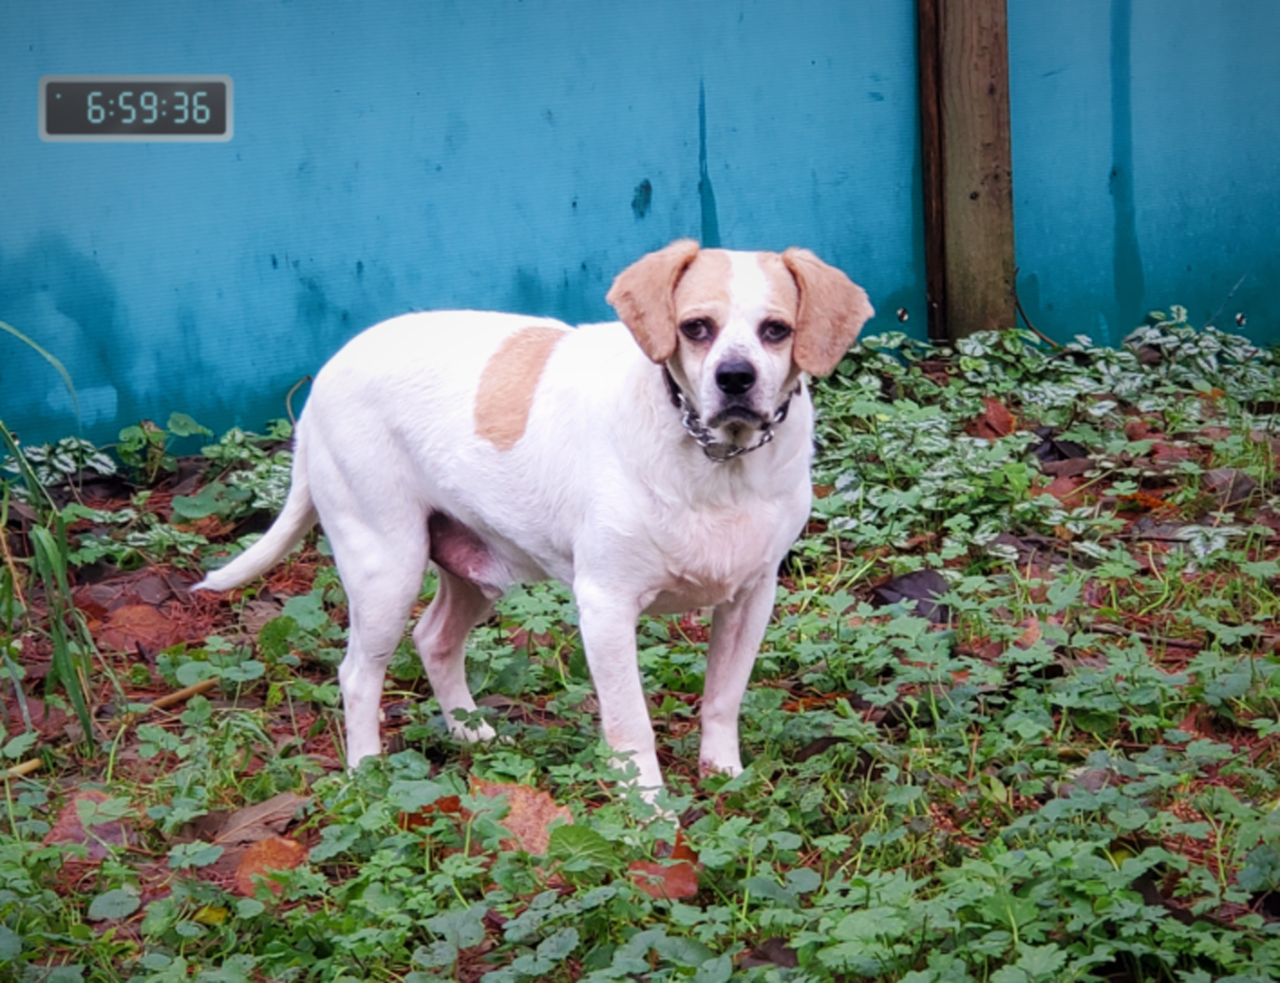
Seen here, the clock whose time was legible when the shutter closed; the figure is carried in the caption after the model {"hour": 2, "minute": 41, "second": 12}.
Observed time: {"hour": 6, "minute": 59, "second": 36}
